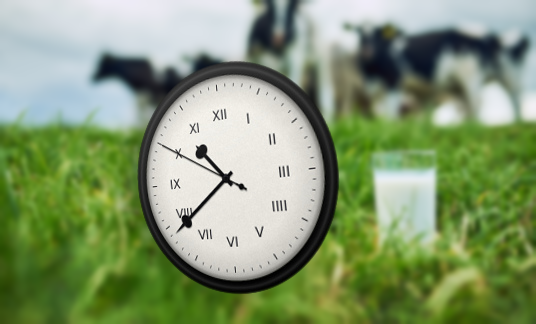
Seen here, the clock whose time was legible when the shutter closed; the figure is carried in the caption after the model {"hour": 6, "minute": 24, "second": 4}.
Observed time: {"hour": 10, "minute": 38, "second": 50}
